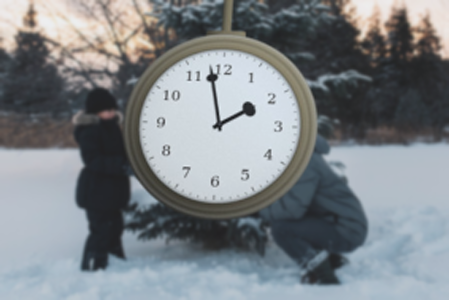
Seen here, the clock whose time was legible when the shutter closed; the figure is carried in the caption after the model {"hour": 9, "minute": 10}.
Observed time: {"hour": 1, "minute": 58}
